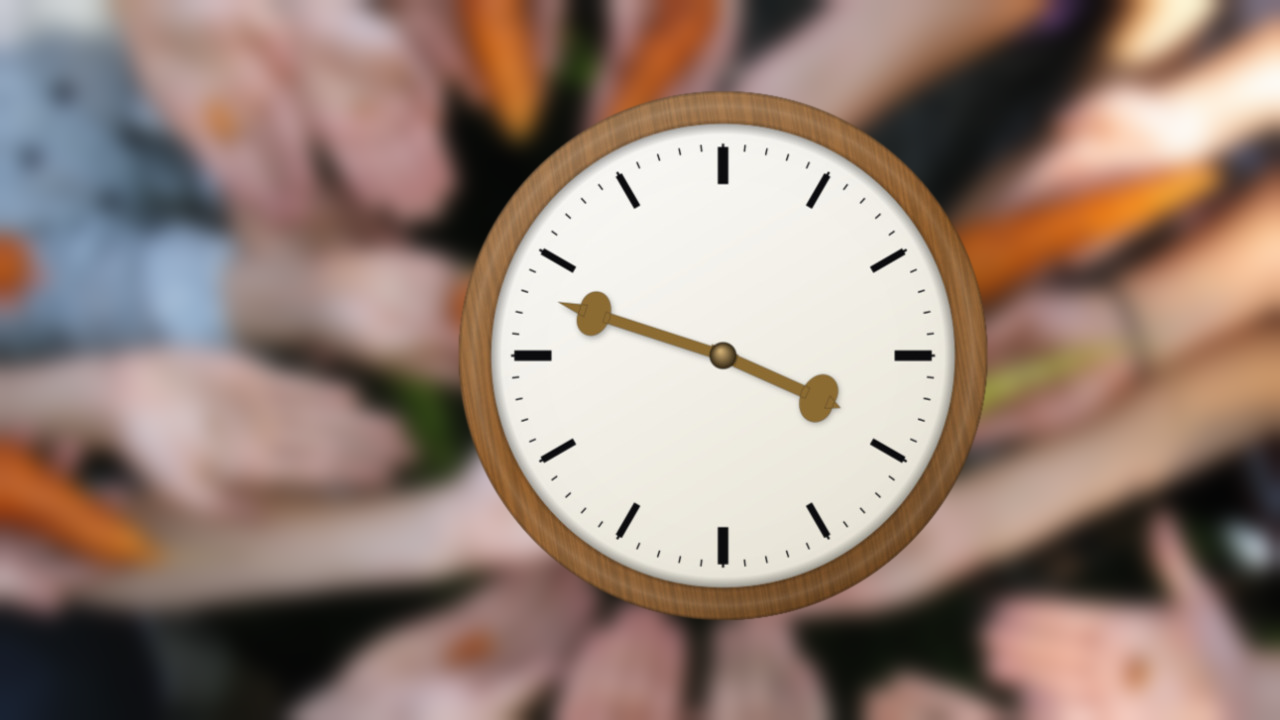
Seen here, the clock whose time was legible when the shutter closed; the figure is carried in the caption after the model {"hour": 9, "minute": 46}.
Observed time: {"hour": 3, "minute": 48}
